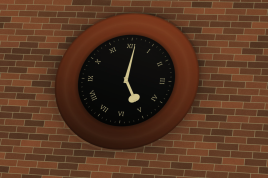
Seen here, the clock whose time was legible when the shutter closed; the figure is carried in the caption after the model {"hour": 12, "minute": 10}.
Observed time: {"hour": 5, "minute": 1}
